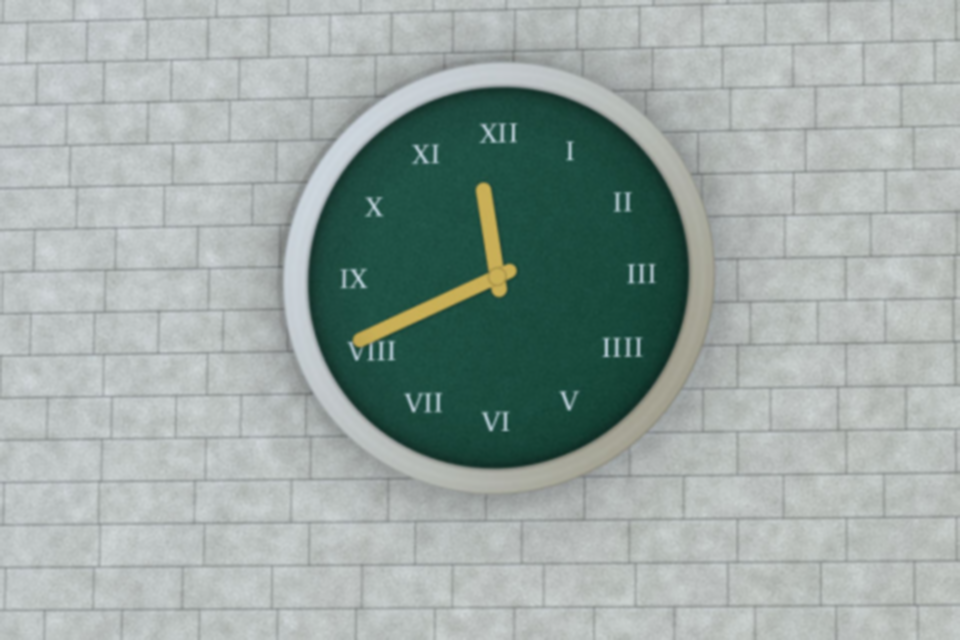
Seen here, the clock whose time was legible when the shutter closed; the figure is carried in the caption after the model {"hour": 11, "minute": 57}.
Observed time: {"hour": 11, "minute": 41}
